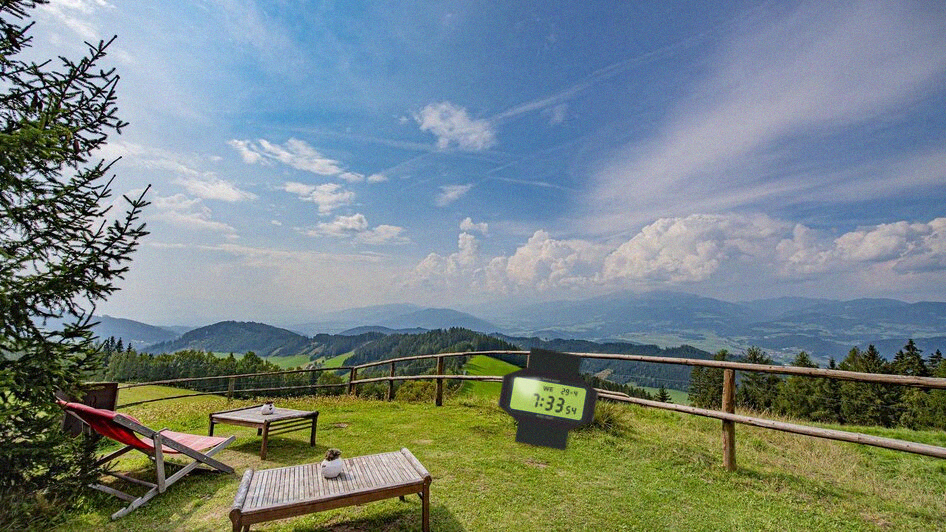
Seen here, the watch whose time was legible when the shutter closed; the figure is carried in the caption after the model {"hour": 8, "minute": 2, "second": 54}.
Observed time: {"hour": 7, "minute": 33, "second": 54}
